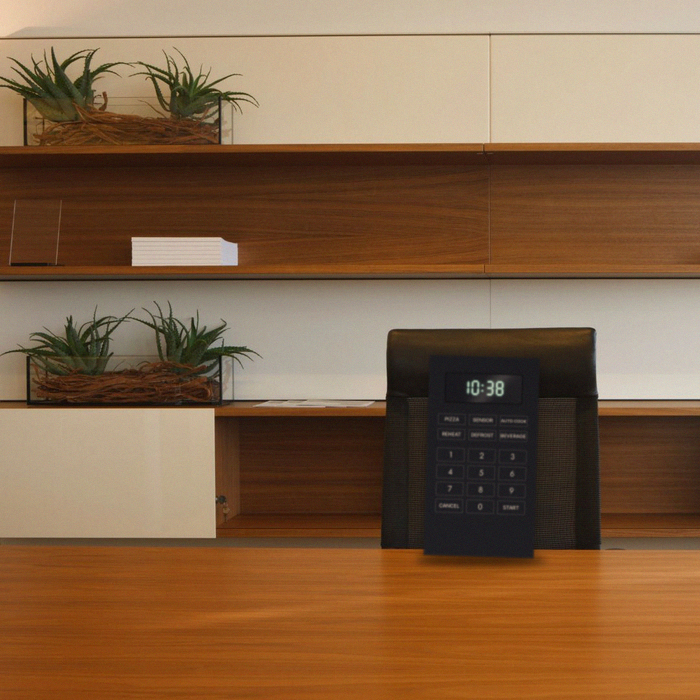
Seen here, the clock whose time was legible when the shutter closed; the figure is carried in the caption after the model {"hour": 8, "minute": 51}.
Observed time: {"hour": 10, "minute": 38}
